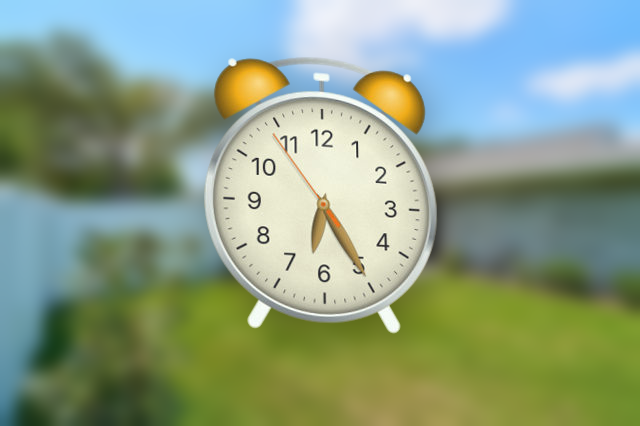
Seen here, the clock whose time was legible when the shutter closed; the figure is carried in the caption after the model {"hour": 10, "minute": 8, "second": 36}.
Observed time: {"hour": 6, "minute": 24, "second": 54}
